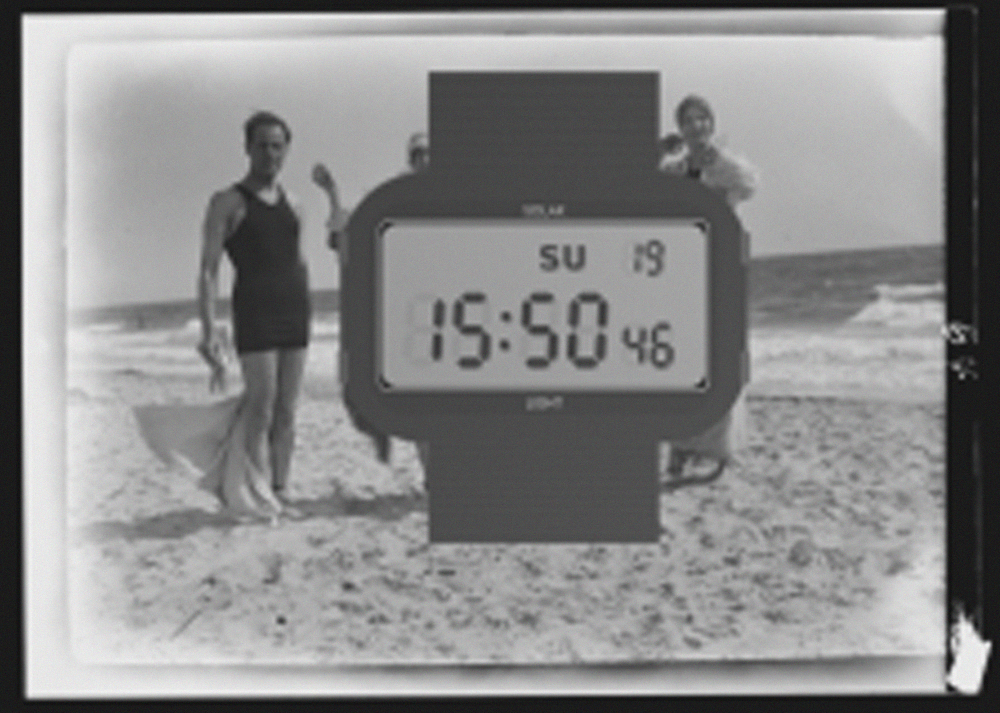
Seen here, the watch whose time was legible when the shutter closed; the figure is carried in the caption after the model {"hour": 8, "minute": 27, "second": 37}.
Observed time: {"hour": 15, "minute": 50, "second": 46}
